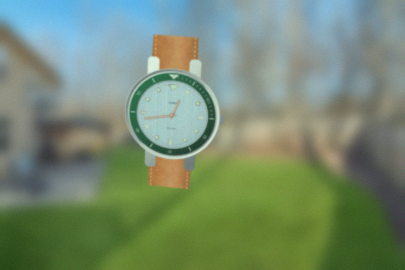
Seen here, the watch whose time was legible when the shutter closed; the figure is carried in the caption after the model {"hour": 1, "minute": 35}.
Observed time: {"hour": 12, "minute": 43}
